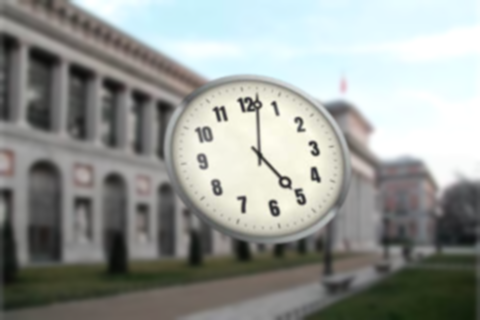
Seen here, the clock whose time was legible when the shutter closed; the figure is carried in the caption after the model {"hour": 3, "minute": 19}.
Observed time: {"hour": 5, "minute": 2}
